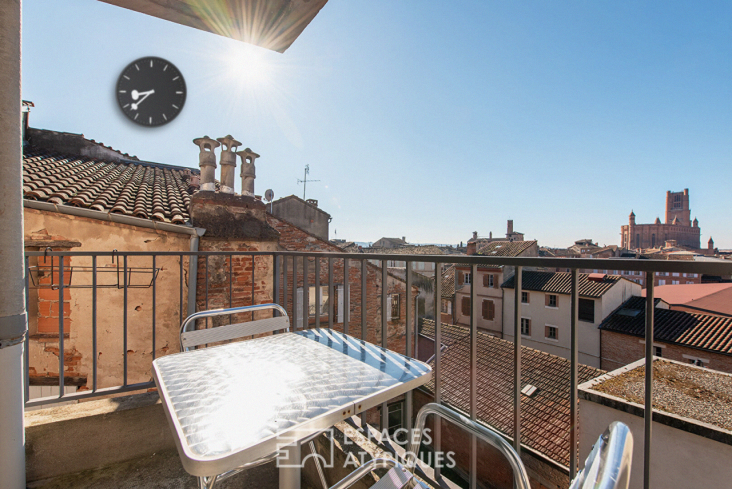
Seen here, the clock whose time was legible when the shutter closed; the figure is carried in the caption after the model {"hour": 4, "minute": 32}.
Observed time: {"hour": 8, "minute": 38}
